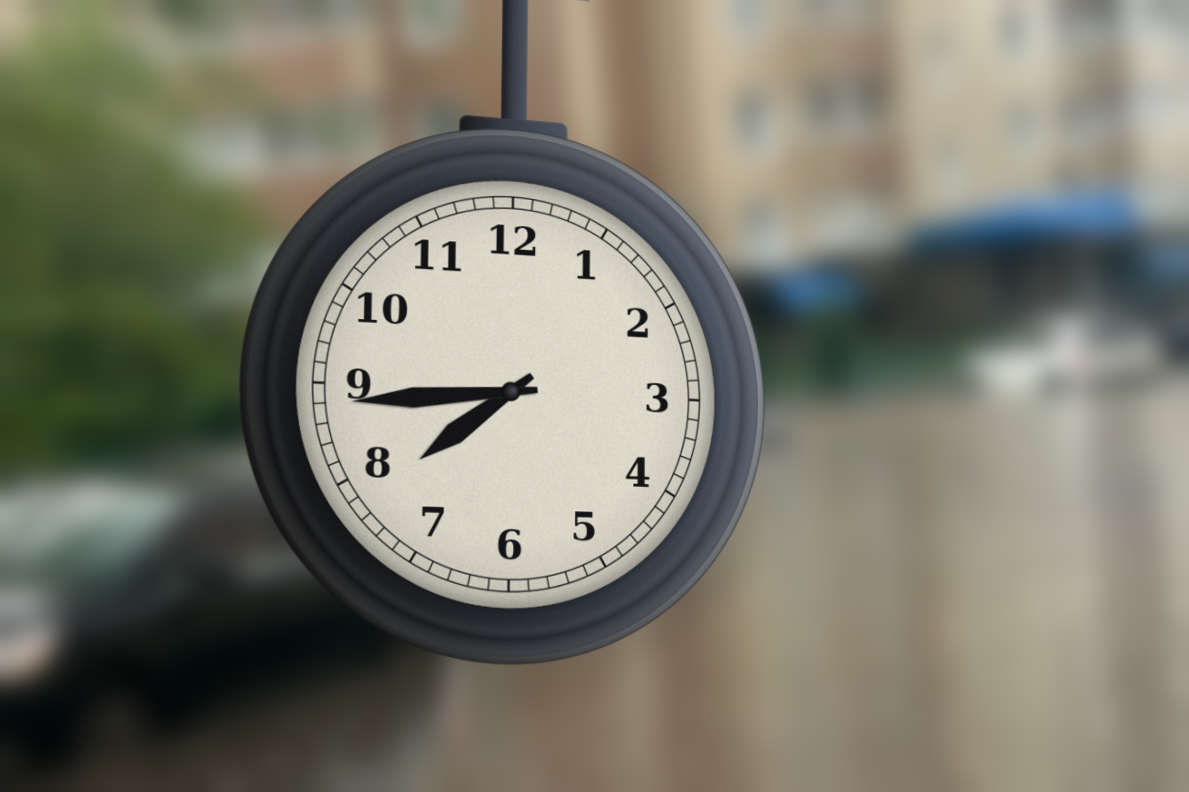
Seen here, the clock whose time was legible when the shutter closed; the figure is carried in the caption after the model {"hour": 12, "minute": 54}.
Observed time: {"hour": 7, "minute": 44}
